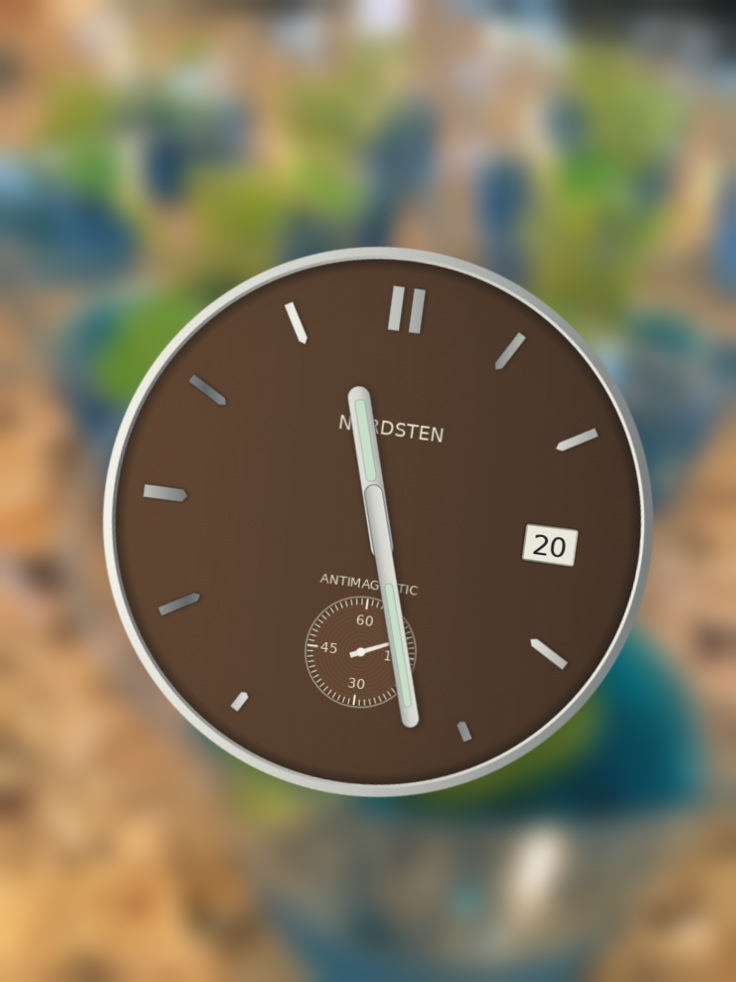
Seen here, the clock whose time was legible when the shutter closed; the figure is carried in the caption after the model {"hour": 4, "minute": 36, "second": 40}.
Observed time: {"hour": 11, "minute": 27, "second": 11}
